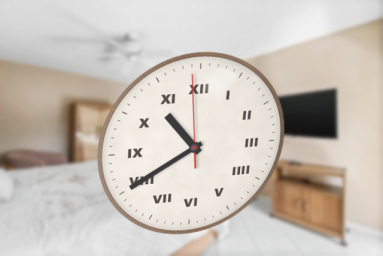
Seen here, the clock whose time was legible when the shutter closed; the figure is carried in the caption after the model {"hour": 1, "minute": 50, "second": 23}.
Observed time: {"hour": 10, "minute": 39, "second": 59}
